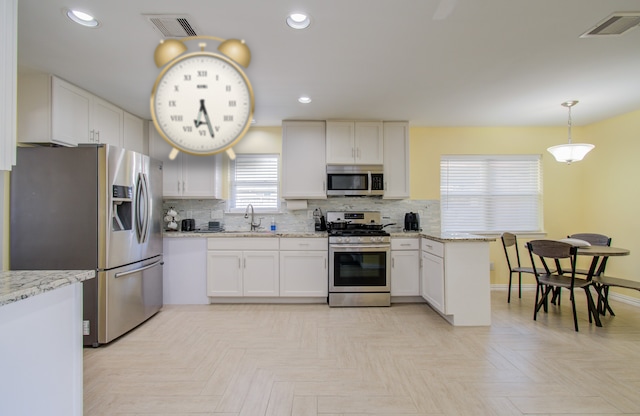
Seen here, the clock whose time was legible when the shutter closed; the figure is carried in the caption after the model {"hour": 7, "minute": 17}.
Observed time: {"hour": 6, "minute": 27}
